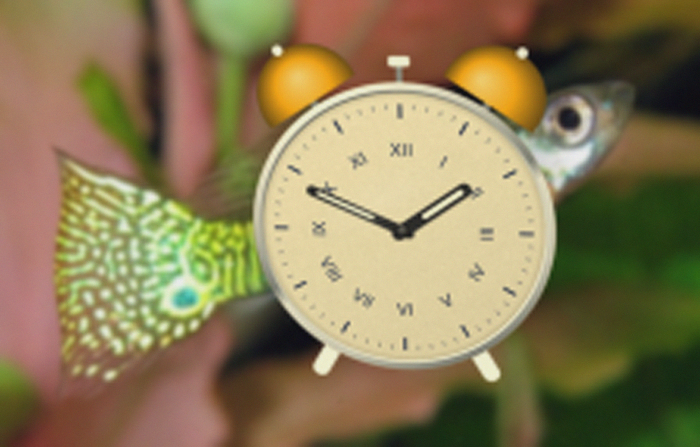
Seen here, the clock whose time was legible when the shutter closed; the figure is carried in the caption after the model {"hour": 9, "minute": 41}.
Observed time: {"hour": 1, "minute": 49}
